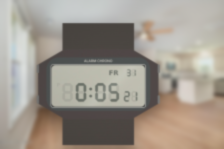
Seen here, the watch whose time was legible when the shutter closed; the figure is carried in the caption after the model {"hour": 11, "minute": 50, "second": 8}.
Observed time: {"hour": 0, "minute": 5, "second": 21}
